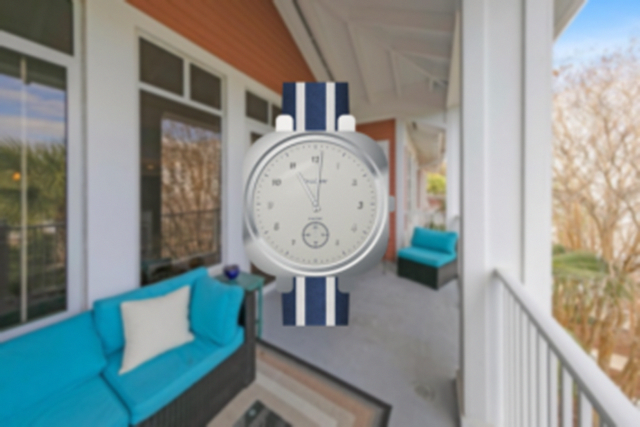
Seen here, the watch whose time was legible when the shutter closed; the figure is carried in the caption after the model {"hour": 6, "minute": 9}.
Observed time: {"hour": 11, "minute": 1}
